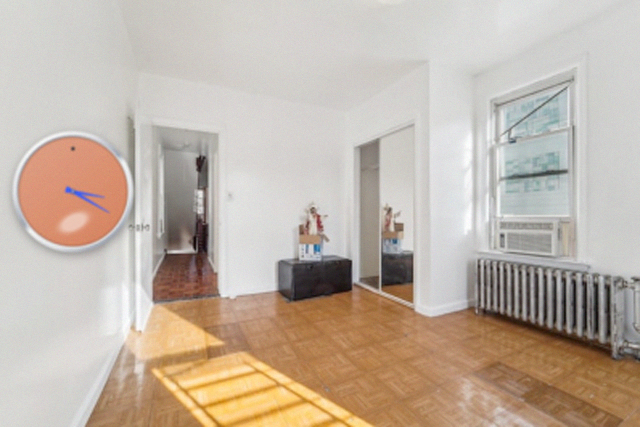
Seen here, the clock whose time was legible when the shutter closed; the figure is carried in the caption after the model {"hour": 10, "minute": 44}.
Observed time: {"hour": 3, "minute": 20}
